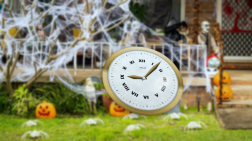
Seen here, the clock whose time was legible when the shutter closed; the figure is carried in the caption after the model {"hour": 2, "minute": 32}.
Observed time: {"hour": 9, "minute": 7}
